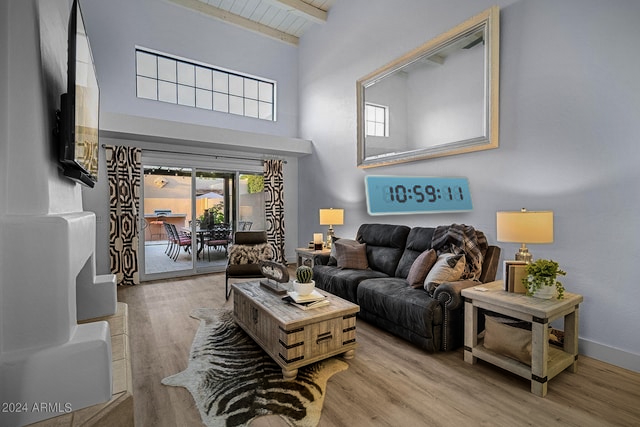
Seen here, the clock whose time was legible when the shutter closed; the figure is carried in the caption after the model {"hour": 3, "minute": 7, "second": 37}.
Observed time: {"hour": 10, "minute": 59, "second": 11}
